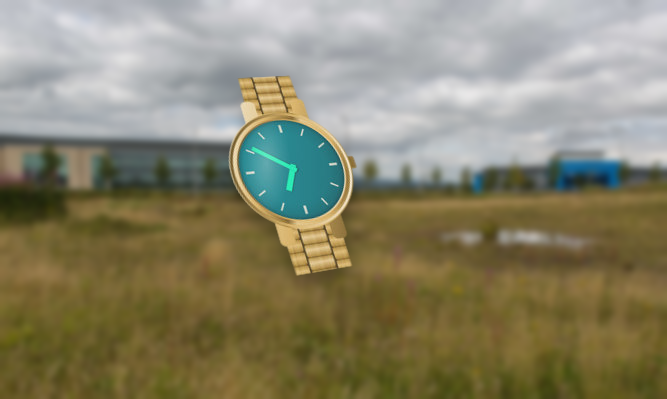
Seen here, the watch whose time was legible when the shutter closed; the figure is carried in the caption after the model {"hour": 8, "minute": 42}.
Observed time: {"hour": 6, "minute": 51}
